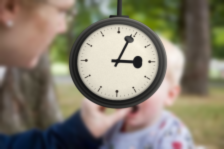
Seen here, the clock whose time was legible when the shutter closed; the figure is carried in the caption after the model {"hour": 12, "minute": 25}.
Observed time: {"hour": 3, "minute": 4}
